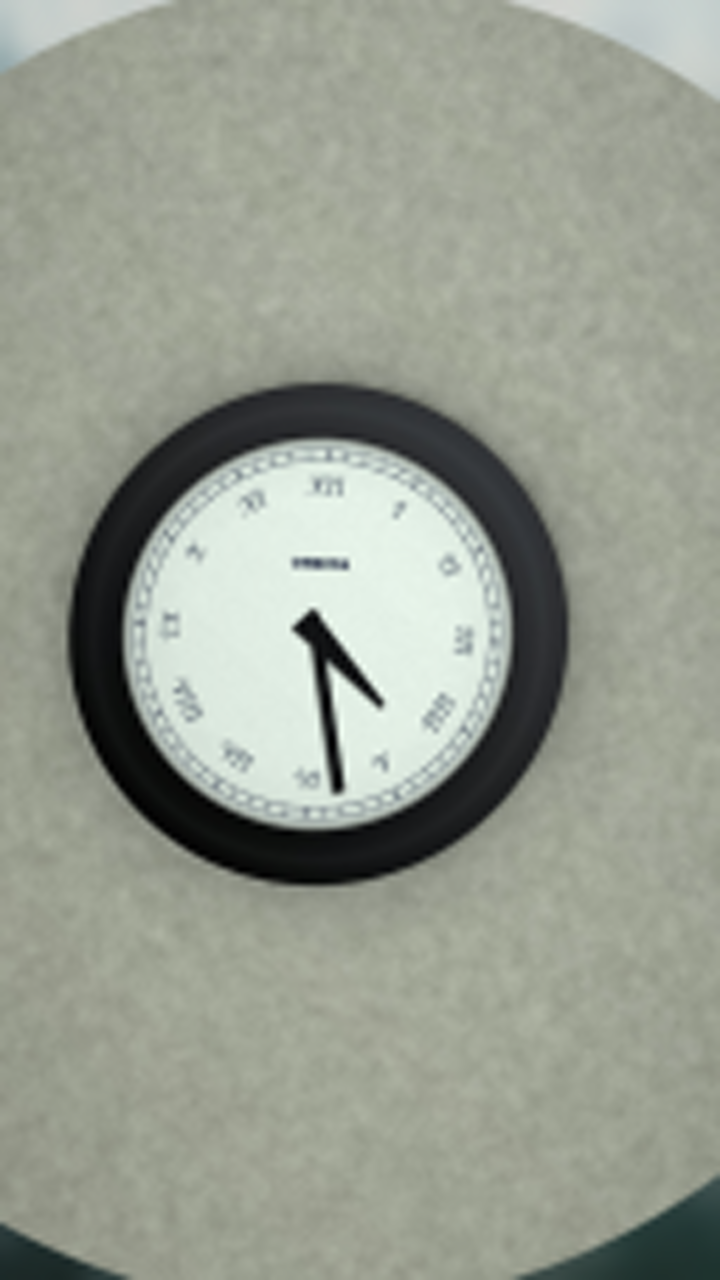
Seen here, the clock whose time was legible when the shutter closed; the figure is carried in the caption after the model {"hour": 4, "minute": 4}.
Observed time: {"hour": 4, "minute": 28}
